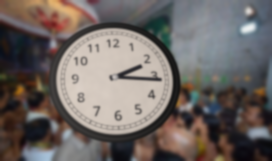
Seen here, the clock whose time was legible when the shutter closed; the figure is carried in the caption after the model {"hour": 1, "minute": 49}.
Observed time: {"hour": 2, "minute": 16}
